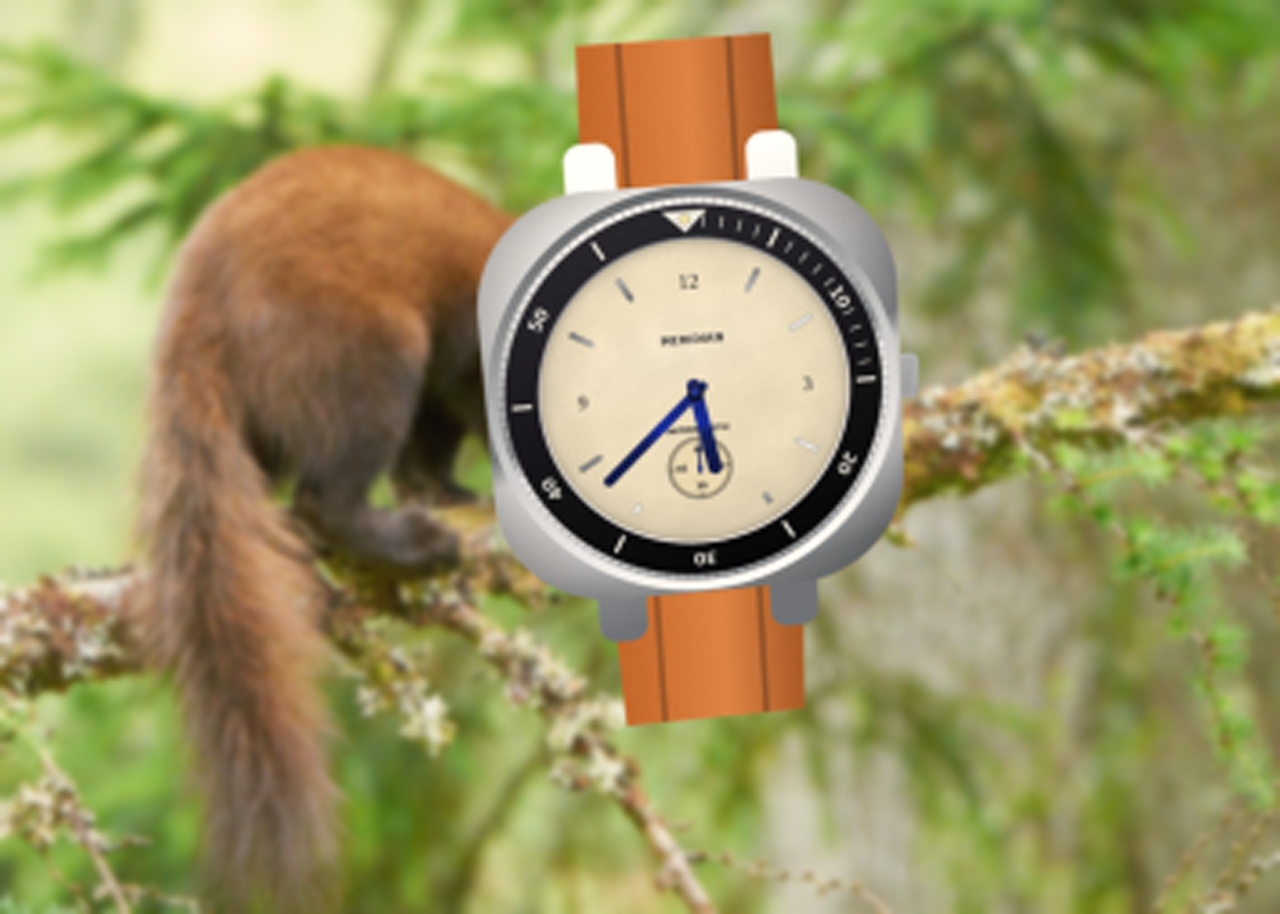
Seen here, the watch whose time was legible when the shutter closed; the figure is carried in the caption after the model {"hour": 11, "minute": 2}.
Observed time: {"hour": 5, "minute": 38}
